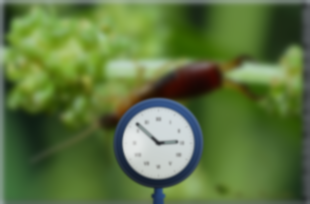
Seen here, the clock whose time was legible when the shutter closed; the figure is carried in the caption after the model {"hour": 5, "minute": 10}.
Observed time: {"hour": 2, "minute": 52}
